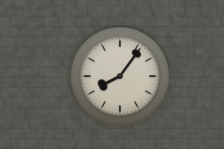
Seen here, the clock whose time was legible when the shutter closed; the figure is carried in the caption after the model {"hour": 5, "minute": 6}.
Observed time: {"hour": 8, "minute": 6}
